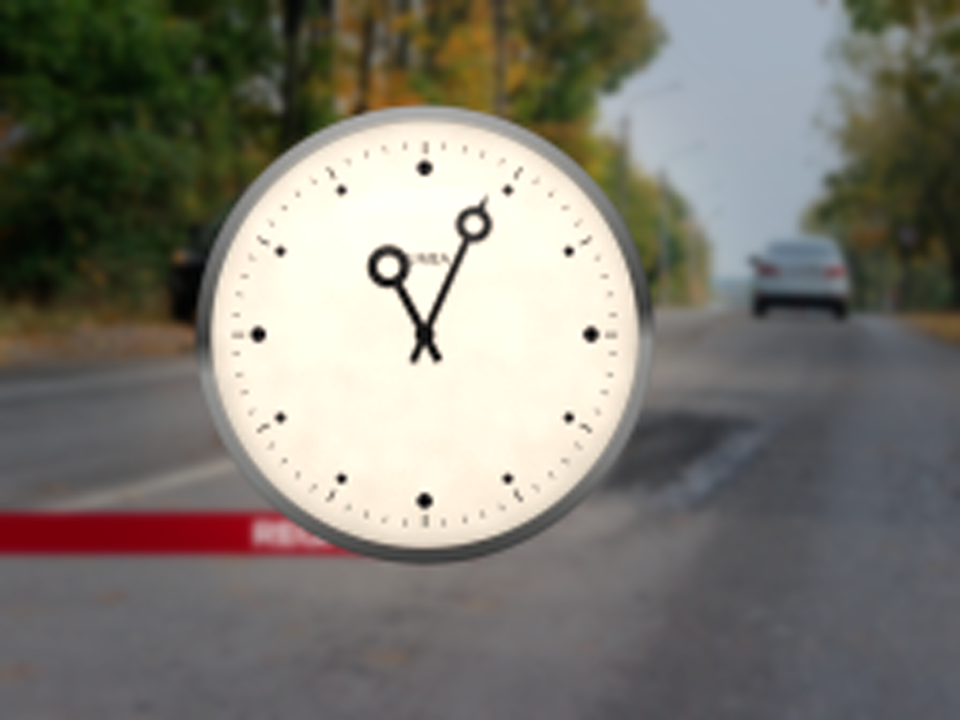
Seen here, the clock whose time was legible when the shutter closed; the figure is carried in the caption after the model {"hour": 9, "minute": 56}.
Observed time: {"hour": 11, "minute": 4}
